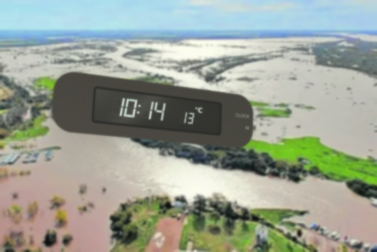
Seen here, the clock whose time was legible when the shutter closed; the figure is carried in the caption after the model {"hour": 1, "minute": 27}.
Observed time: {"hour": 10, "minute": 14}
